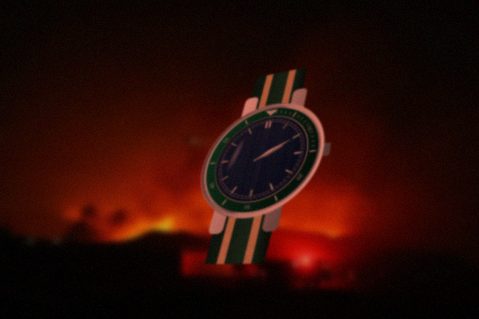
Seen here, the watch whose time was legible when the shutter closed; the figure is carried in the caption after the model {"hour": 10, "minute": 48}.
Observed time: {"hour": 2, "minute": 10}
